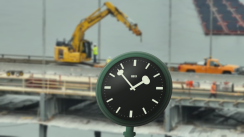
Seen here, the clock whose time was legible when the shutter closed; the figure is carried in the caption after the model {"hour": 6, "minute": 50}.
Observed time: {"hour": 1, "minute": 53}
